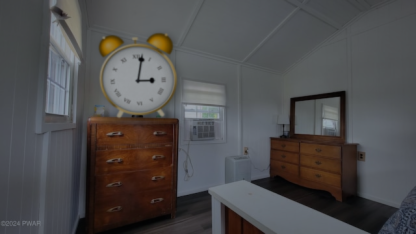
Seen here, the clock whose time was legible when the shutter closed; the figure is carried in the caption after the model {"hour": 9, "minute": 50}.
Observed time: {"hour": 3, "minute": 2}
